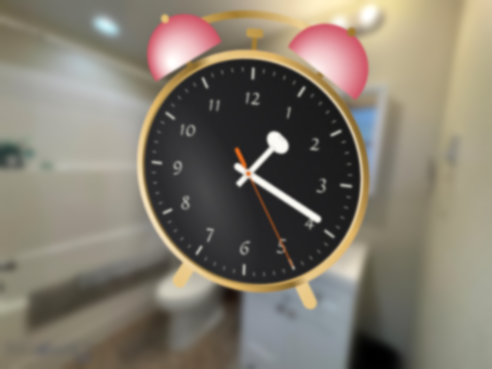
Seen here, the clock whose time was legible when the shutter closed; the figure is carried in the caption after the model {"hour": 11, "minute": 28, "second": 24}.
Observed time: {"hour": 1, "minute": 19, "second": 25}
